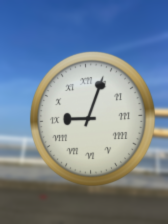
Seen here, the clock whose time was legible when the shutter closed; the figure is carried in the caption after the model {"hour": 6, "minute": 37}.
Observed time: {"hour": 9, "minute": 4}
